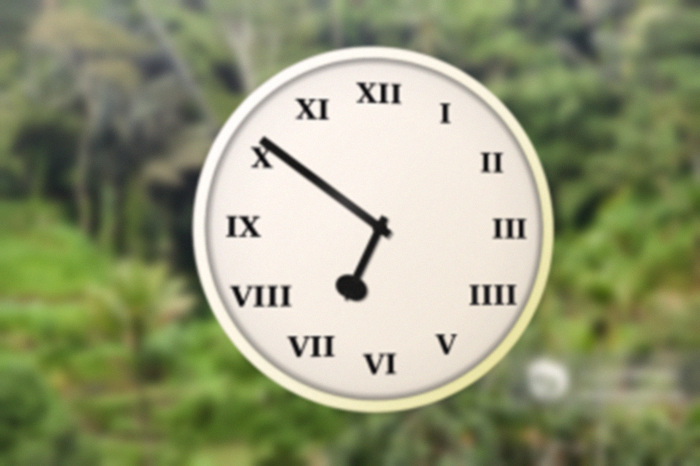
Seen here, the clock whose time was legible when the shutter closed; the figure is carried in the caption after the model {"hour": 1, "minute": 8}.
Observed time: {"hour": 6, "minute": 51}
